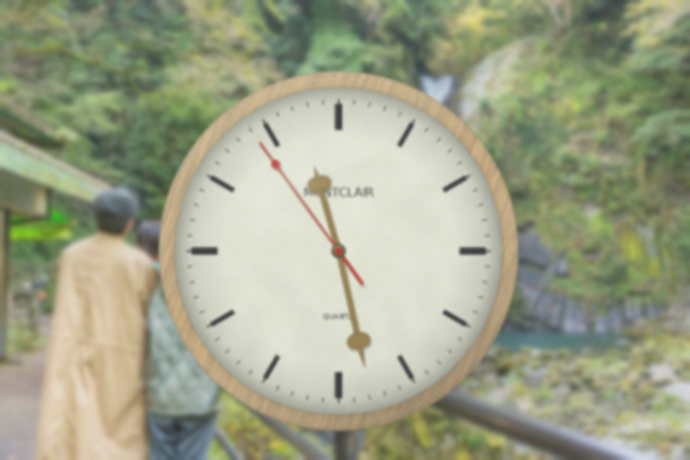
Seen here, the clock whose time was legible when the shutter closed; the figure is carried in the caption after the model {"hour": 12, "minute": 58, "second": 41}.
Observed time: {"hour": 11, "minute": 27, "second": 54}
